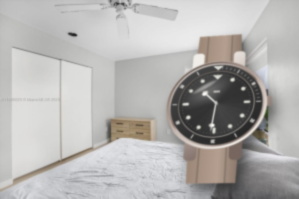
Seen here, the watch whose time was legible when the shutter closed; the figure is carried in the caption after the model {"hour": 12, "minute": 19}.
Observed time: {"hour": 10, "minute": 31}
